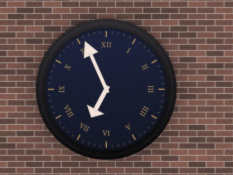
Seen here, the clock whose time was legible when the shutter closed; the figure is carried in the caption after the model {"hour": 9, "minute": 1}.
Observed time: {"hour": 6, "minute": 56}
